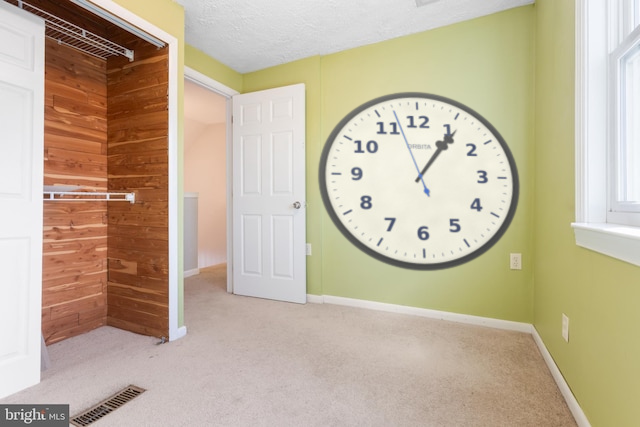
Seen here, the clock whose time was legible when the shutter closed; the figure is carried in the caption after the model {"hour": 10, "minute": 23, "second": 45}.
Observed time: {"hour": 1, "minute": 5, "second": 57}
